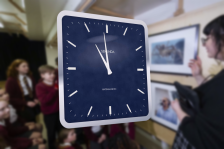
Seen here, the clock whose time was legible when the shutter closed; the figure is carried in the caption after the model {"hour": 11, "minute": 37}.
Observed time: {"hour": 10, "minute": 59}
